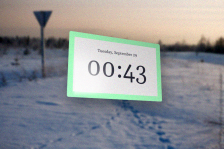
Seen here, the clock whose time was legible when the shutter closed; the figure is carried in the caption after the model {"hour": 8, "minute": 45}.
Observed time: {"hour": 0, "minute": 43}
